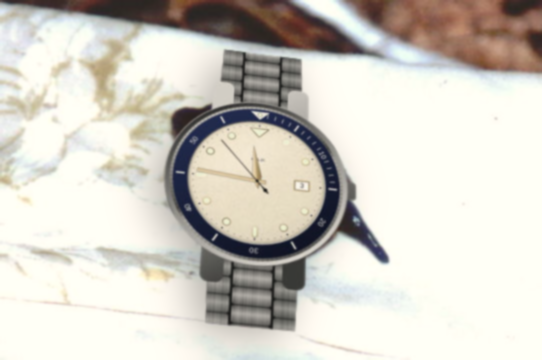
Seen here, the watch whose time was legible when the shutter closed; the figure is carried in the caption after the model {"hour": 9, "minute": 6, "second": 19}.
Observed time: {"hour": 11, "minute": 45, "second": 53}
